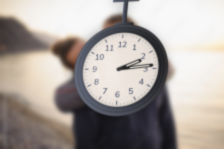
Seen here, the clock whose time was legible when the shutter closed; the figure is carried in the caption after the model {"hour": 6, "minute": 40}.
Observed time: {"hour": 2, "minute": 14}
